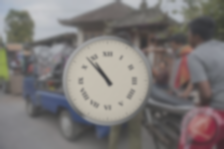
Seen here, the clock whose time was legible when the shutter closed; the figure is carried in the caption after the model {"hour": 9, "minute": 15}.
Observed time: {"hour": 10, "minute": 53}
